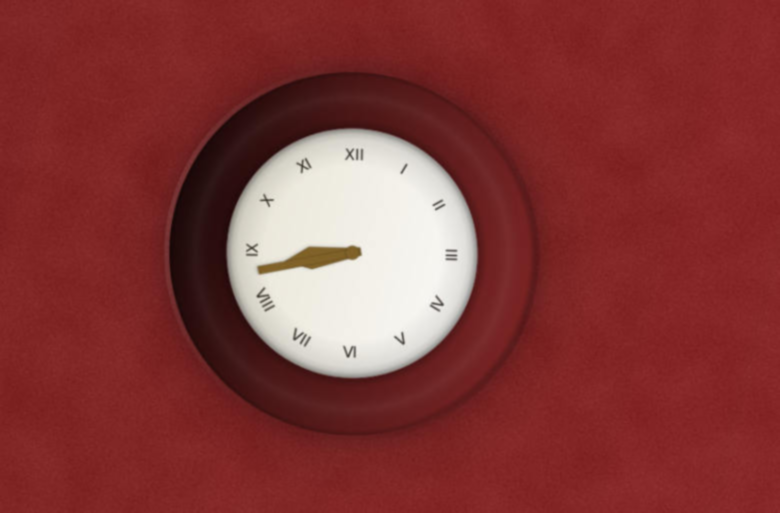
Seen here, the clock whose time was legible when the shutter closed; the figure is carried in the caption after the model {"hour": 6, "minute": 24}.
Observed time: {"hour": 8, "minute": 43}
